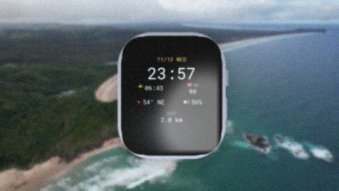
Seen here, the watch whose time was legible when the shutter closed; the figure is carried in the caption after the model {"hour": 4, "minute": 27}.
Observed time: {"hour": 23, "minute": 57}
